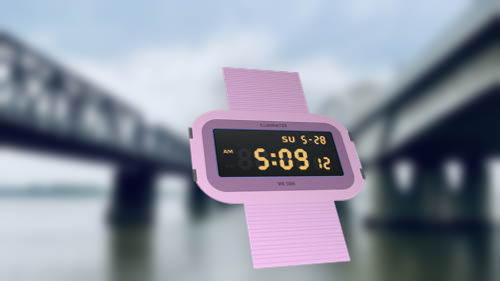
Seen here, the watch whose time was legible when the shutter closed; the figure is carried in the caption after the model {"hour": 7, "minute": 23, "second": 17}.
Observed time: {"hour": 5, "minute": 9, "second": 12}
